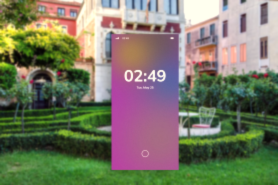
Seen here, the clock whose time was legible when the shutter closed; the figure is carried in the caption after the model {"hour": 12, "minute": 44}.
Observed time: {"hour": 2, "minute": 49}
